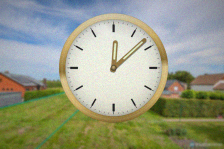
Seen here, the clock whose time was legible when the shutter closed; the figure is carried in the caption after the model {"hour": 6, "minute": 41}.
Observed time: {"hour": 12, "minute": 8}
